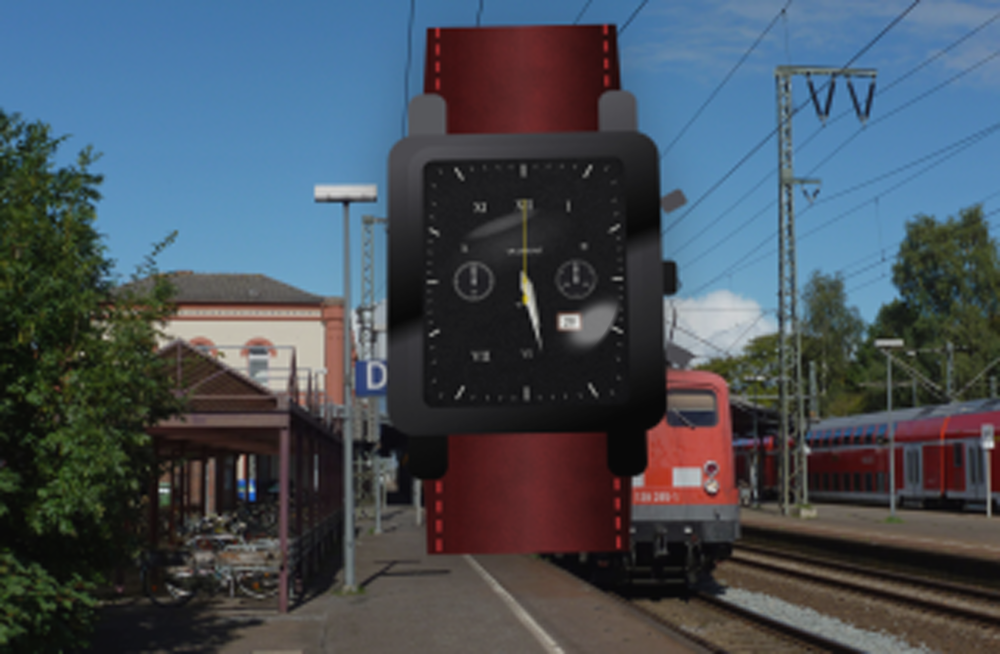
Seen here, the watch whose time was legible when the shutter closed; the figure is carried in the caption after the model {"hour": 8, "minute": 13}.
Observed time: {"hour": 5, "minute": 28}
